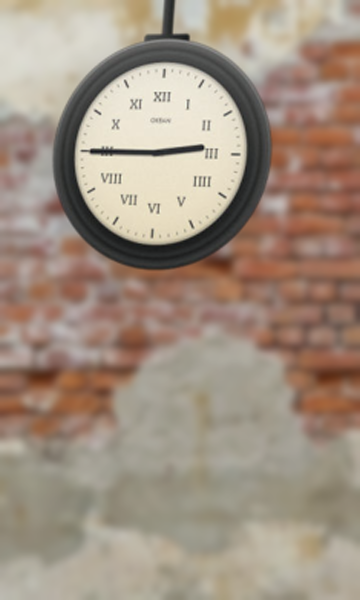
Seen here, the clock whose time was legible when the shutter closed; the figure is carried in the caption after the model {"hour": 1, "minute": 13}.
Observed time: {"hour": 2, "minute": 45}
